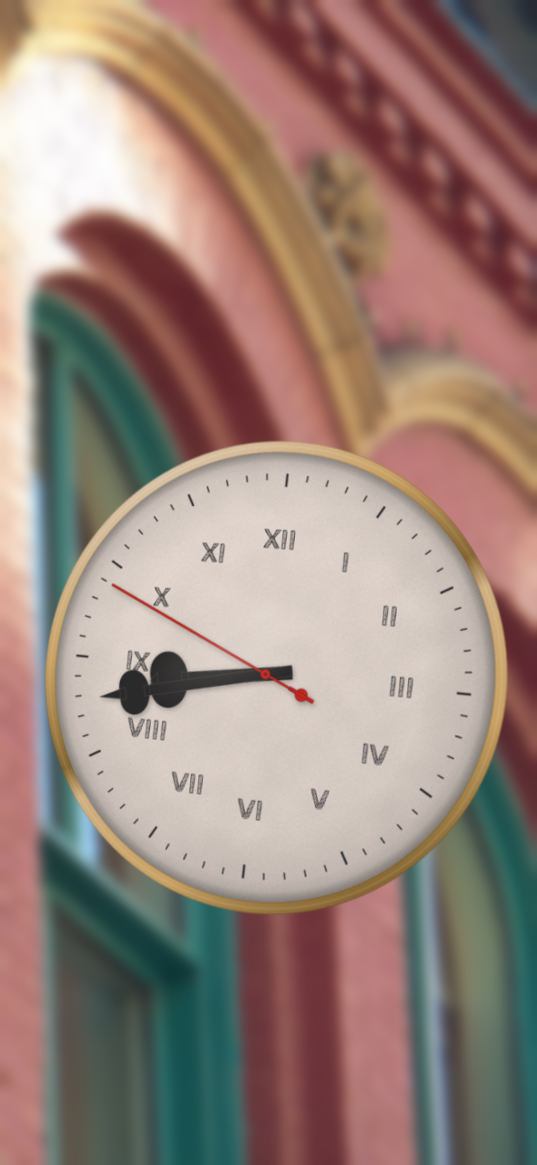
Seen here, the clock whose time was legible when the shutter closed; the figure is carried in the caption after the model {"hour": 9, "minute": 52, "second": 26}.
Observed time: {"hour": 8, "minute": 42, "second": 49}
